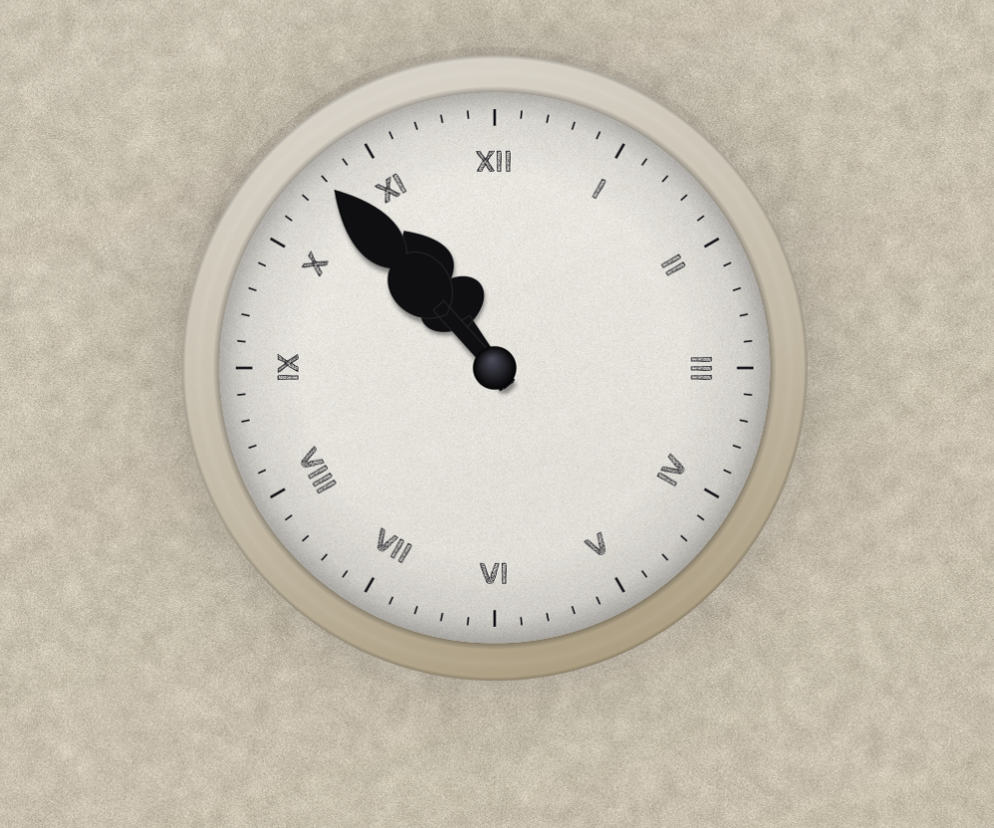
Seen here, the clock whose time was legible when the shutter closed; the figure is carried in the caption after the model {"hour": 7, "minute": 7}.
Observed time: {"hour": 10, "minute": 53}
